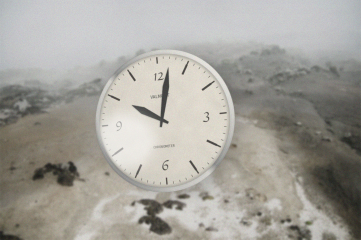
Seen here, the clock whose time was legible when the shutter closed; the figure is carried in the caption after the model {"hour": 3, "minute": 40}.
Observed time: {"hour": 10, "minute": 2}
